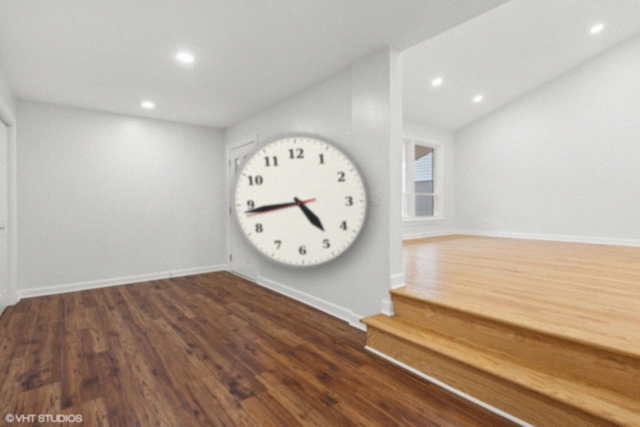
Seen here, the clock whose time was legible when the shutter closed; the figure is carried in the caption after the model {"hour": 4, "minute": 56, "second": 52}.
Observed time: {"hour": 4, "minute": 43, "second": 43}
